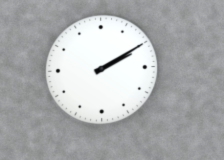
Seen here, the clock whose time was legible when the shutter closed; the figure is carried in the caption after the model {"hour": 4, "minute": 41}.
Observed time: {"hour": 2, "minute": 10}
